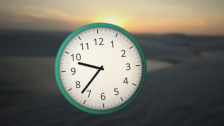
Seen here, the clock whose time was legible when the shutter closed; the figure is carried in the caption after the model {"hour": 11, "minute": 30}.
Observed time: {"hour": 9, "minute": 37}
